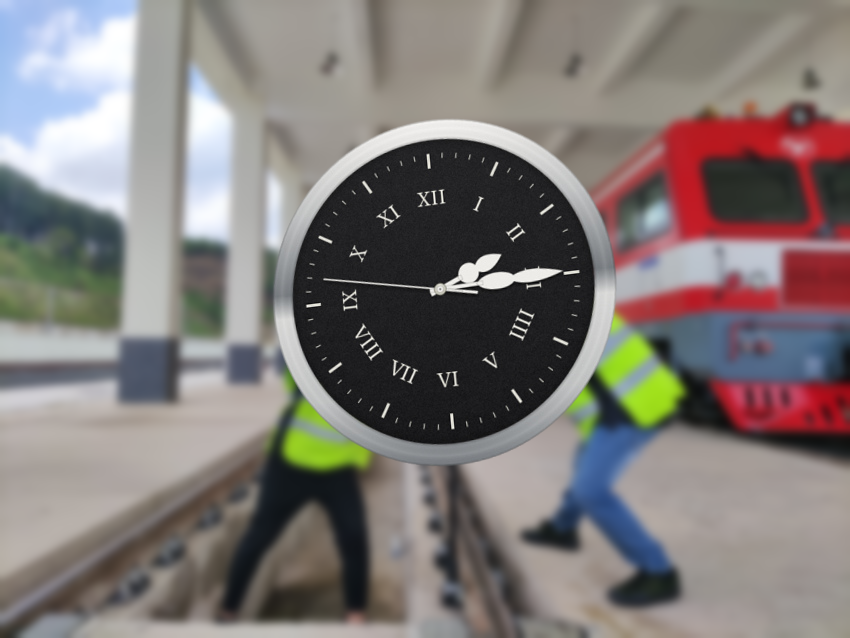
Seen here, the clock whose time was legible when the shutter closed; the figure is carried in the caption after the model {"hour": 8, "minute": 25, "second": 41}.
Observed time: {"hour": 2, "minute": 14, "second": 47}
